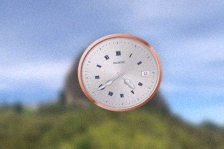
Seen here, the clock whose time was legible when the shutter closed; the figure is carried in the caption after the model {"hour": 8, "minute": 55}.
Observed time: {"hour": 4, "minute": 40}
